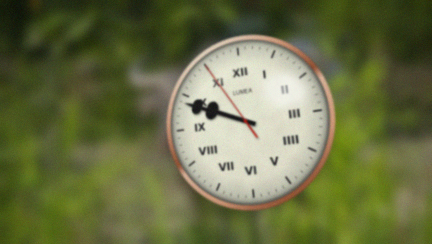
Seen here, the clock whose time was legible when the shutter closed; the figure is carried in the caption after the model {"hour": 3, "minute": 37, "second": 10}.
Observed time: {"hour": 9, "minute": 48, "second": 55}
